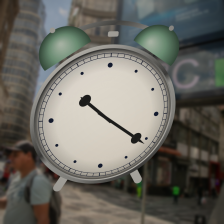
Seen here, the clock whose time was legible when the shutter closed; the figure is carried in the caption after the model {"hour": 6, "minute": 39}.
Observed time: {"hour": 10, "minute": 21}
